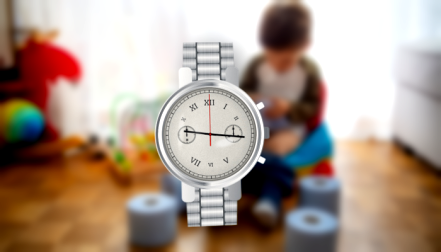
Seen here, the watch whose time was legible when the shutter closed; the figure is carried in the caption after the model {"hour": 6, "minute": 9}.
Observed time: {"hour": 9, "minute": 16}
